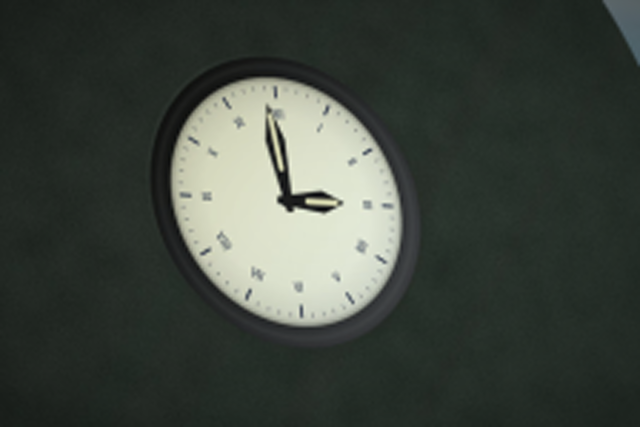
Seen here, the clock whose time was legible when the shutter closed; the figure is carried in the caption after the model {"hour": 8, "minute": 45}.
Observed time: {"hour": 2, "minute": 59}
